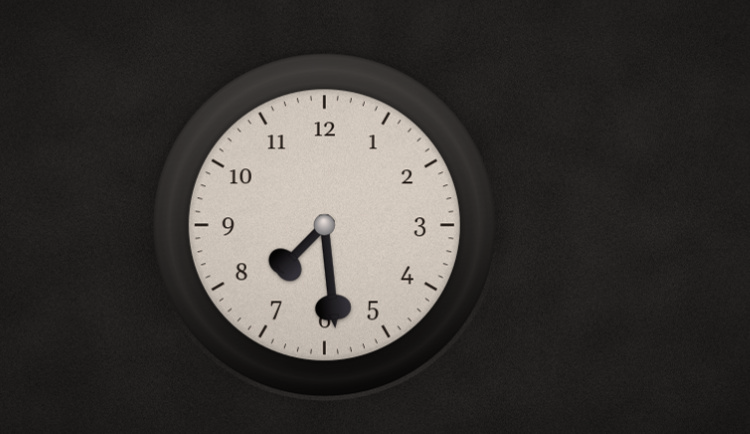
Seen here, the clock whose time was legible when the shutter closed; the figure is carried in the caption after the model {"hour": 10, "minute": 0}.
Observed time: {"hour": 7, "minute": 29}
